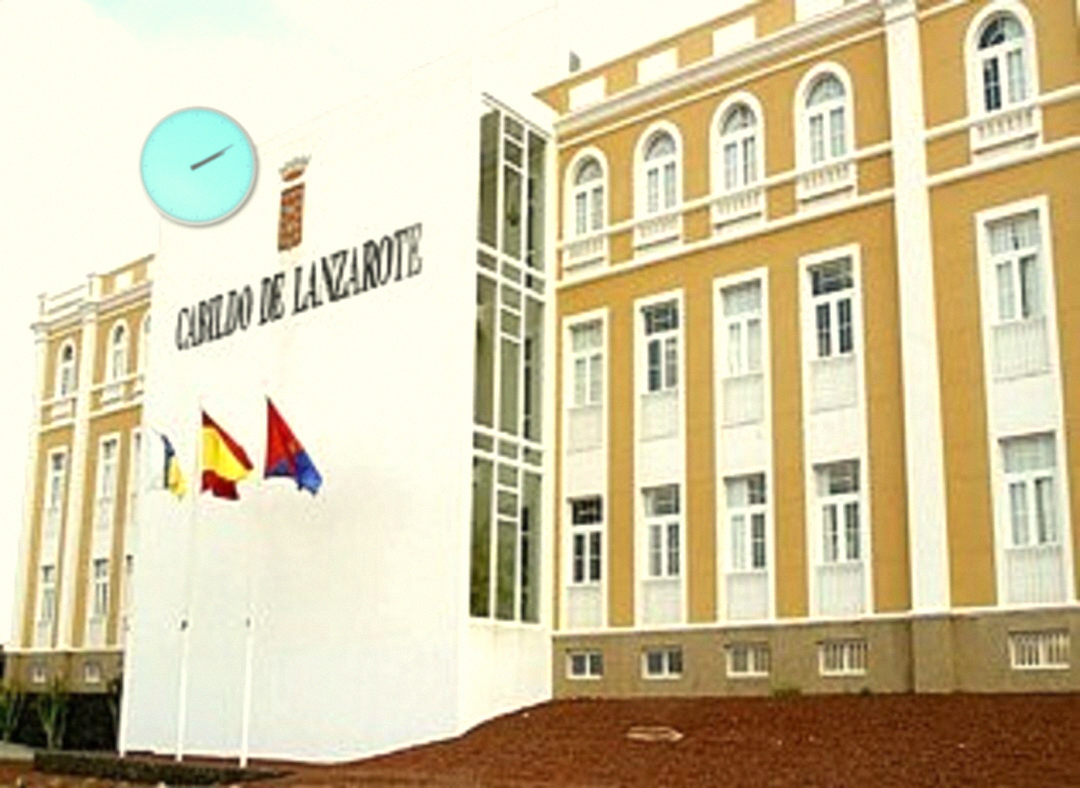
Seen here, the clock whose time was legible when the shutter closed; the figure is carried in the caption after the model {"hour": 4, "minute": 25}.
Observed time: {"hour": 2, "minute": 10}
